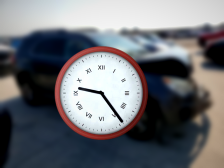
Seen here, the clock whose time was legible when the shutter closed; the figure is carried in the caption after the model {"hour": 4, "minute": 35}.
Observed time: {"hour": 9, "minute": 24}
